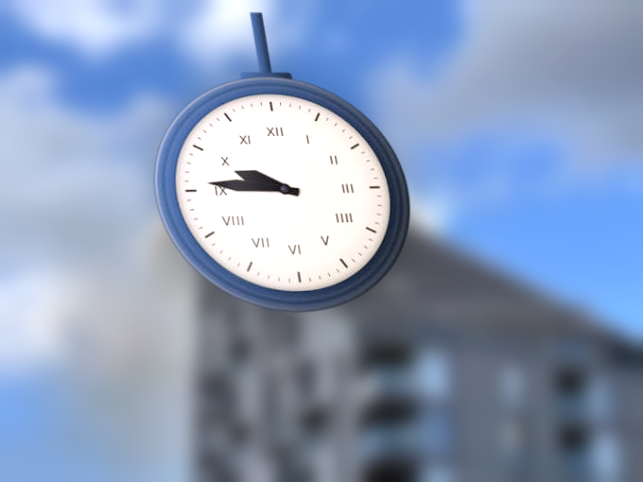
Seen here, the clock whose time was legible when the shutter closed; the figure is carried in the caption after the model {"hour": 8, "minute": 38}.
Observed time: {"hour": 9, "minute": 46}
